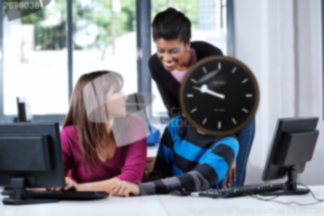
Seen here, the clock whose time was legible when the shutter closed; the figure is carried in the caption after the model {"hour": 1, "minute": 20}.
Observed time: {"hour": 9, "minute": 48}
